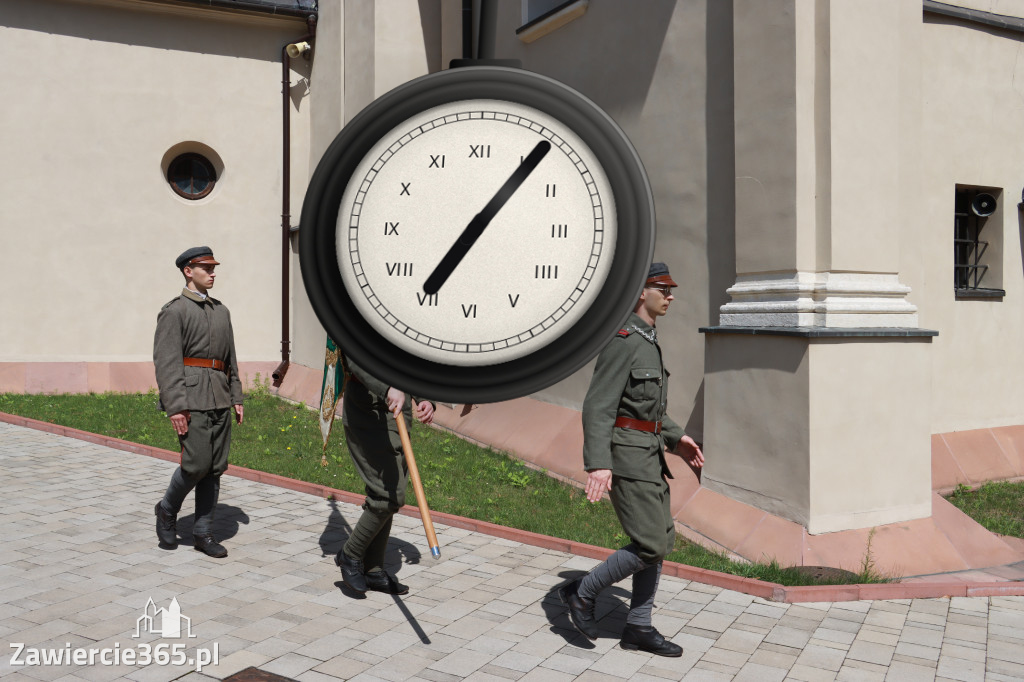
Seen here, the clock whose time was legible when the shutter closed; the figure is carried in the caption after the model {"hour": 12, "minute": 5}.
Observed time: {"hour": 7, "minute": 6}
